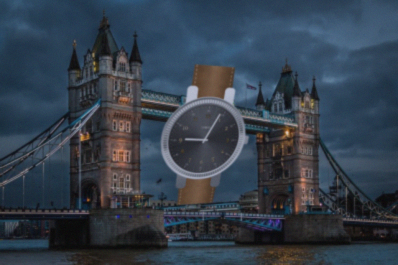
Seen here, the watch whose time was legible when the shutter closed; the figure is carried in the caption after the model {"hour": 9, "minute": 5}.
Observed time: {"hour": 9, "minute": 4}
